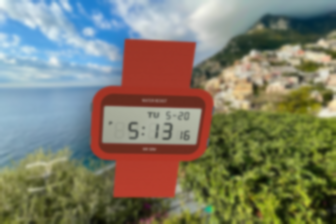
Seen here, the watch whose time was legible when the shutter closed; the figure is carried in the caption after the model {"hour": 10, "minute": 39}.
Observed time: {"hour": 5, "minute": 13}
